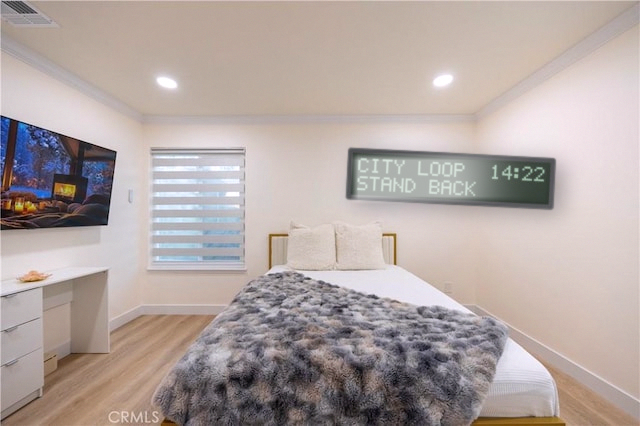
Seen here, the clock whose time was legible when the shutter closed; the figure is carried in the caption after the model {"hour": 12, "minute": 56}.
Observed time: {"hour": 14, "minute": 22}
